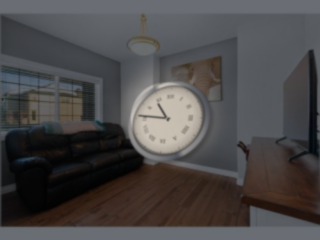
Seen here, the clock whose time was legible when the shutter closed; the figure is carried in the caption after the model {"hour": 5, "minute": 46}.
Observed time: {"hour": 10, "minute": 46}
